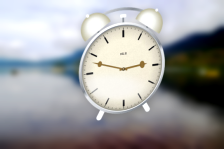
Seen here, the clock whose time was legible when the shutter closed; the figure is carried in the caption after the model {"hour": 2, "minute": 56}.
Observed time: {"hour": 2, "minute": 48}
